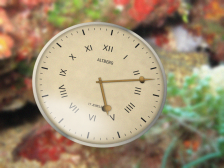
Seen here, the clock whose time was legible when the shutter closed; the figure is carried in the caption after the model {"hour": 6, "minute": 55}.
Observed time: {"hour": 5, "minute": 12}
